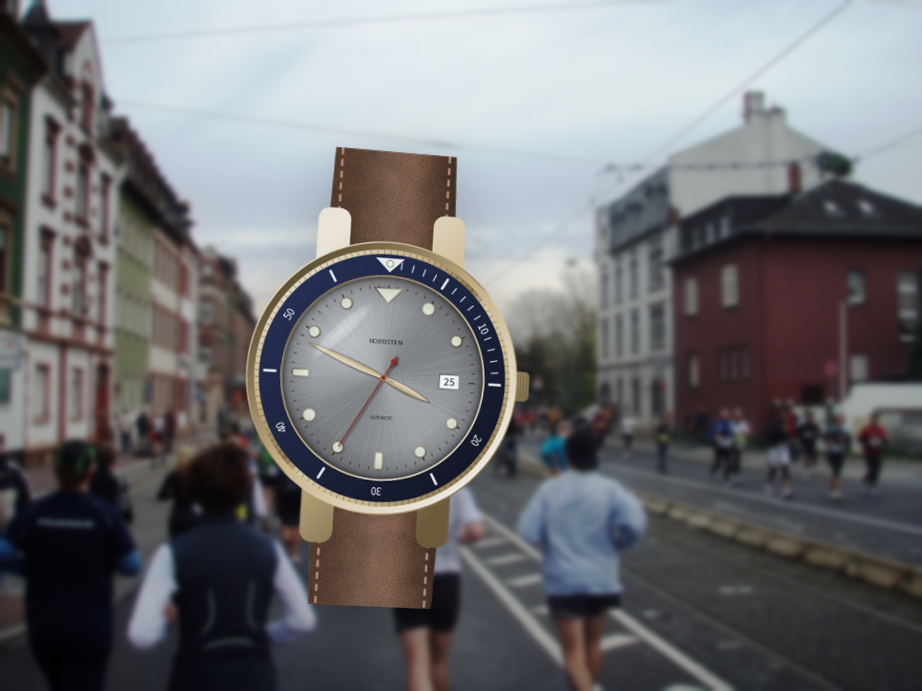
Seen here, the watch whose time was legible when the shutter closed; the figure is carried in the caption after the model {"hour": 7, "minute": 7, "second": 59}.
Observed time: {"hour": 3, "minute": 48, "second": 35}
